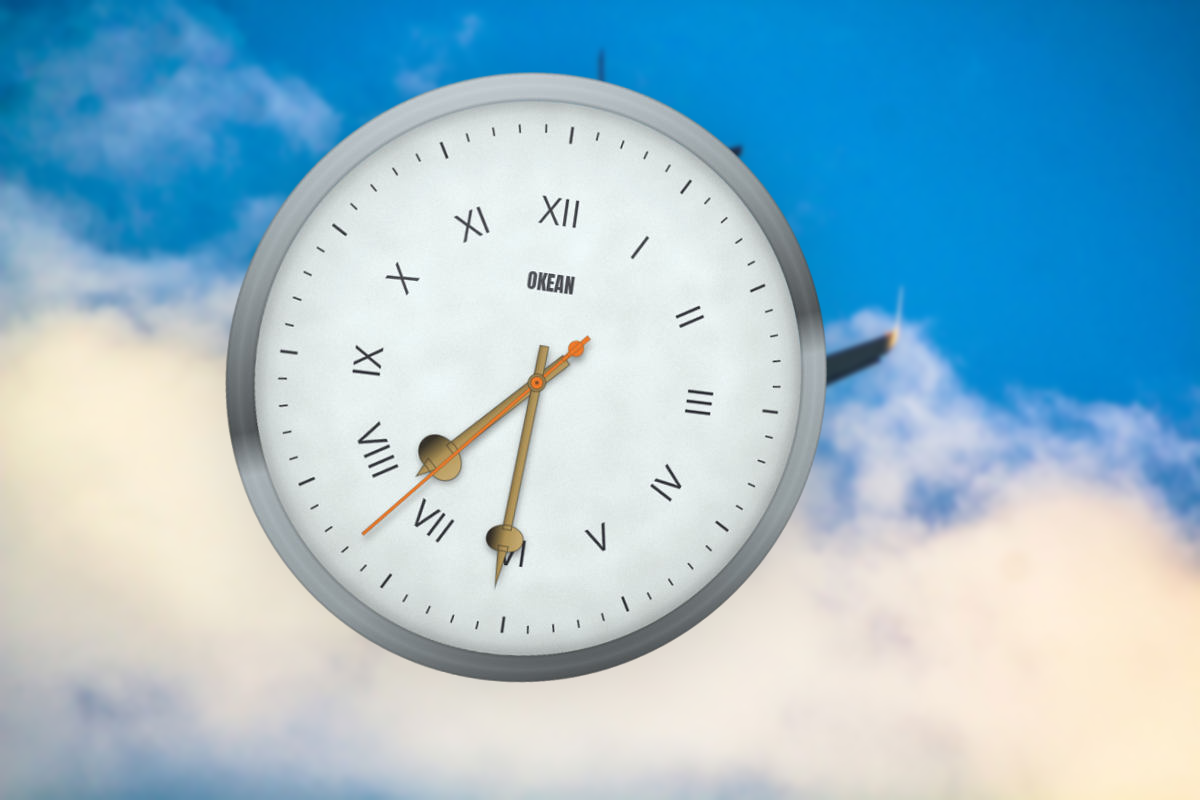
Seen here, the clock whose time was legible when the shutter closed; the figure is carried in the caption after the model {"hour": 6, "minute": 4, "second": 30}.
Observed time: {"hour": 7, "minute": 30, "second": 37}
